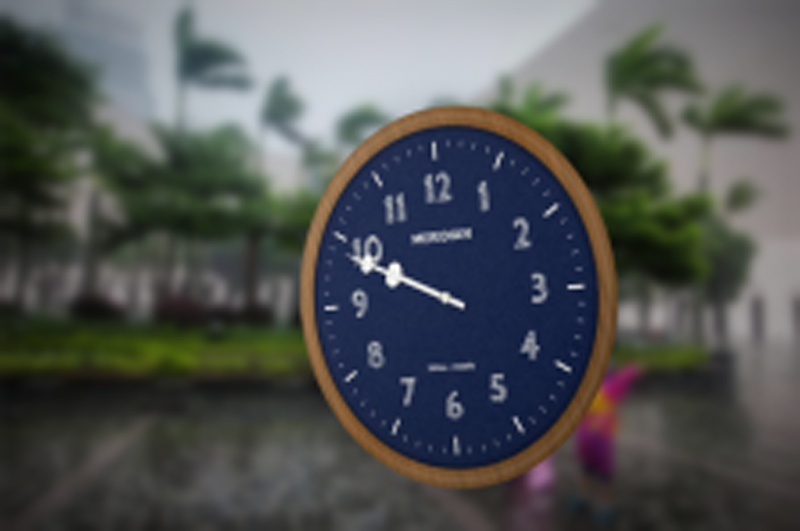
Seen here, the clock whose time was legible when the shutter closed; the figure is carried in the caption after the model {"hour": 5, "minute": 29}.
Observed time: {"hour": 9, "minute": 49}
